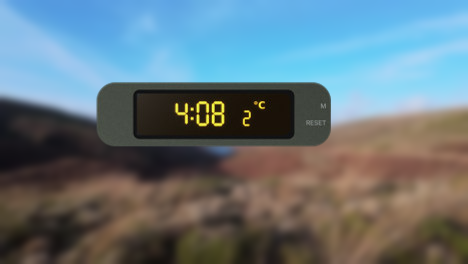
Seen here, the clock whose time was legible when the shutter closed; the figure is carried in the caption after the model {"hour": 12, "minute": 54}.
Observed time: {"hour": 4, "minute": 8}
